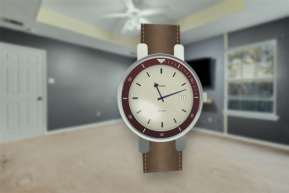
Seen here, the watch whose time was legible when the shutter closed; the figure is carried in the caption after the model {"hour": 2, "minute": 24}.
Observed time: {"hour": 11, "minute": 12}
